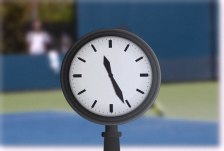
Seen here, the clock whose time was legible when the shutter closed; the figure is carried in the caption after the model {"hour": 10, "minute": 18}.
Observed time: {"hour": 11, "minute": 26}
